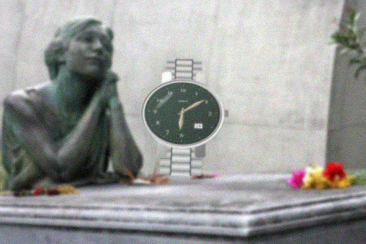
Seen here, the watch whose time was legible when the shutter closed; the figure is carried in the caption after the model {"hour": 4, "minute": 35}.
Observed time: {"hour": 6, "minute": 9}
